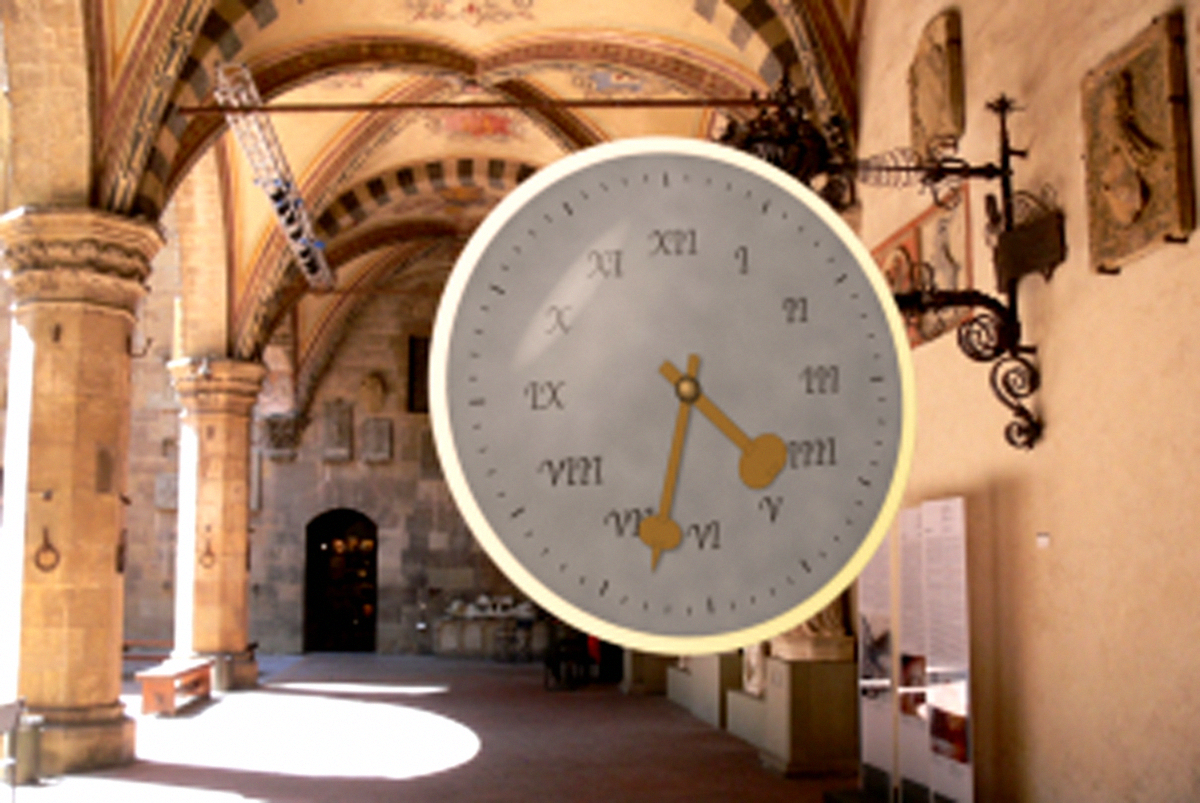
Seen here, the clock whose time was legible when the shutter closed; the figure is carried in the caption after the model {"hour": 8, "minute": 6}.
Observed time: {"hour": 4, "minute": 33}
